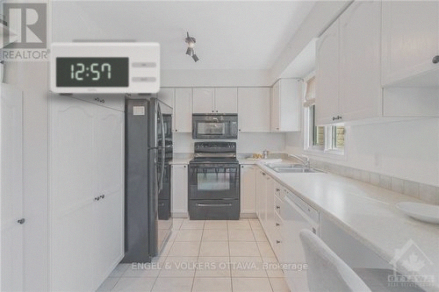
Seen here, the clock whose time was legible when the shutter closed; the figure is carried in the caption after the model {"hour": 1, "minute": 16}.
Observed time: {"hour": 12, "minute": 57}
